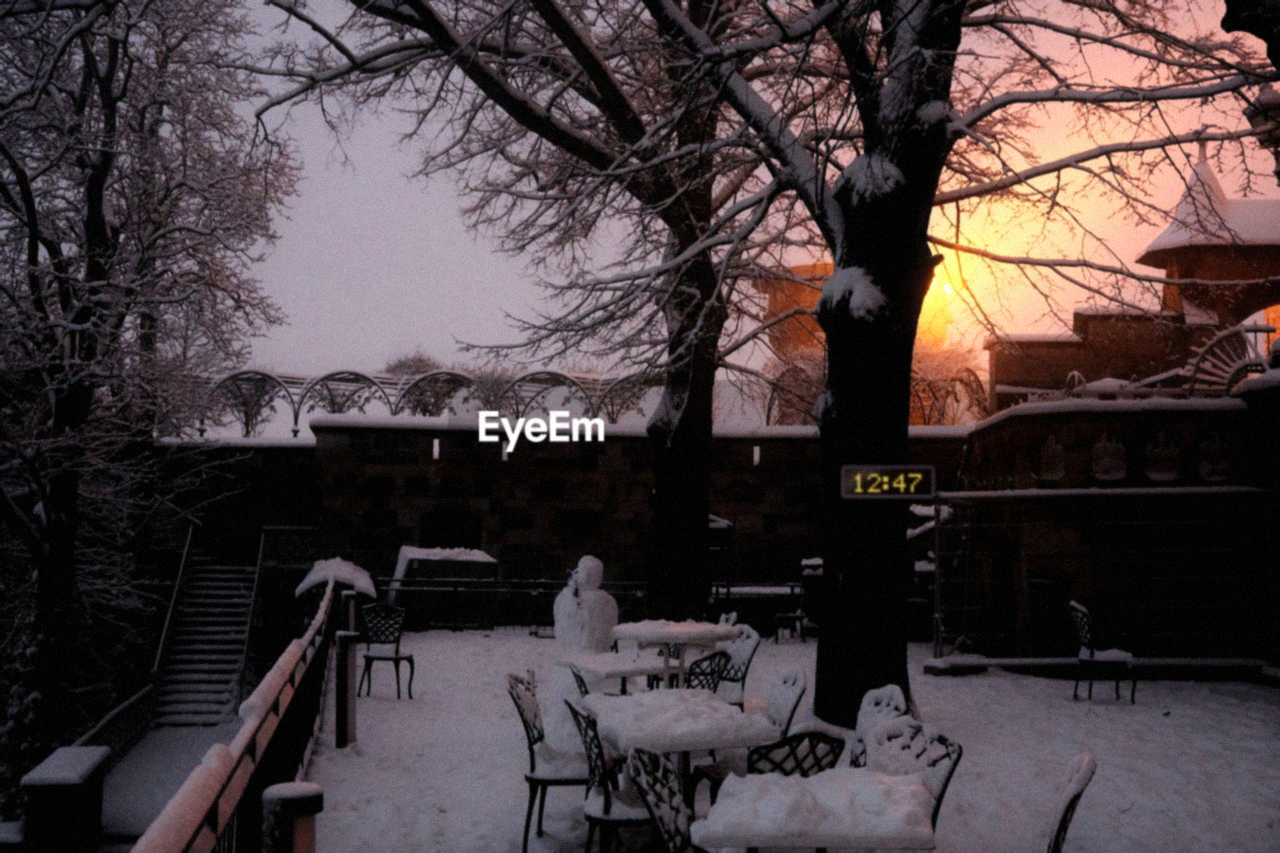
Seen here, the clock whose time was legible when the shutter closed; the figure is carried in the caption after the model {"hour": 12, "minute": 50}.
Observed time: {"hour": 12, "minute": 47}
